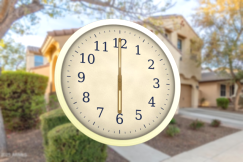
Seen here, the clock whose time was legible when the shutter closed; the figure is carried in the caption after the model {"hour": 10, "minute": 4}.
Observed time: {"hour": 6, "minute": 0}
